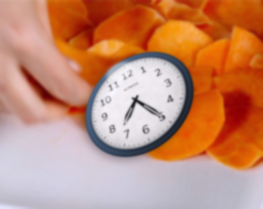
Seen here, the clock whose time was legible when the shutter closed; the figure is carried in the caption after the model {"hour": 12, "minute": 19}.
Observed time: {"hour": 7, "minute": 25}
